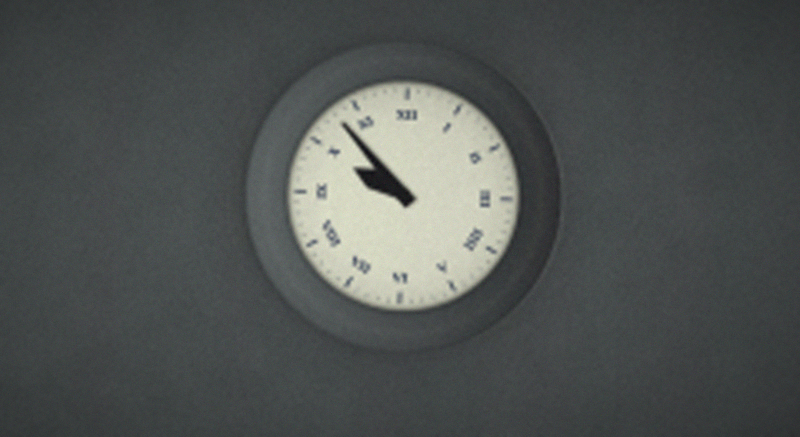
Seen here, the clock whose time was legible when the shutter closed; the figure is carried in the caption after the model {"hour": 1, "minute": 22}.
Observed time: {"hour": 9, "minute": 53}
